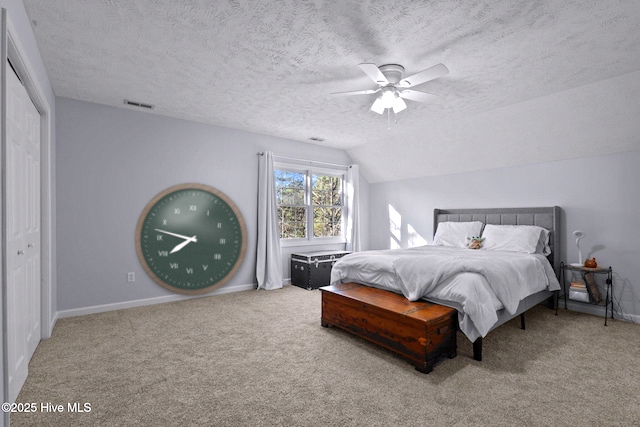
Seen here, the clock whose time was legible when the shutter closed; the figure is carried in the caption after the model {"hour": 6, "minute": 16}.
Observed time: {"hour": 7, "minute": 47}
